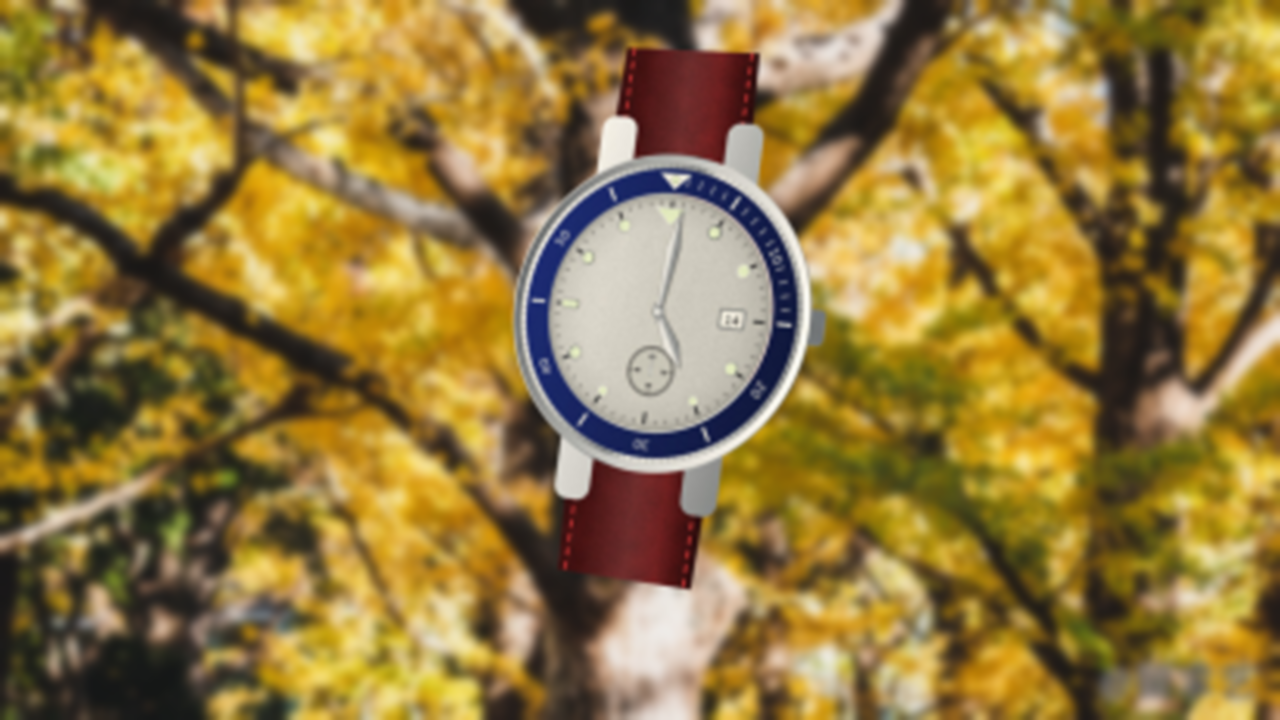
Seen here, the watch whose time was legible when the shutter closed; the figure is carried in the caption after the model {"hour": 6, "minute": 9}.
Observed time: {"hour": 5, "minute": 1}
